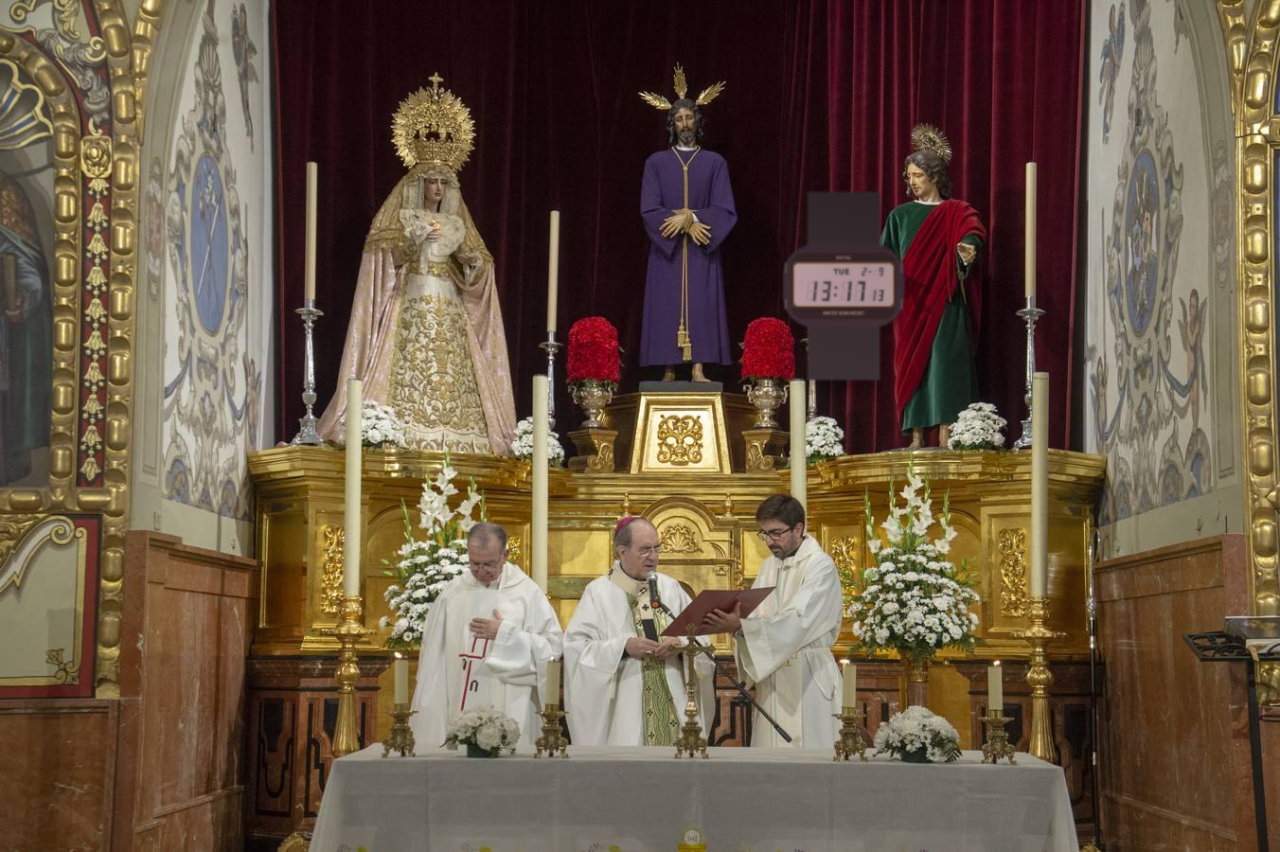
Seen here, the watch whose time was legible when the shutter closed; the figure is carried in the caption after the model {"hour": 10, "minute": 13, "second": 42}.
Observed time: {"hour": 13, "minute": 17, "second": 13}
